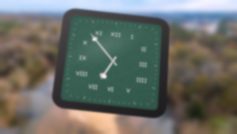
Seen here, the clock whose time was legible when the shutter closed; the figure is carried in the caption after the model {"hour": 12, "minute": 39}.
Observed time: {"hour": 6, "minute": 53}
